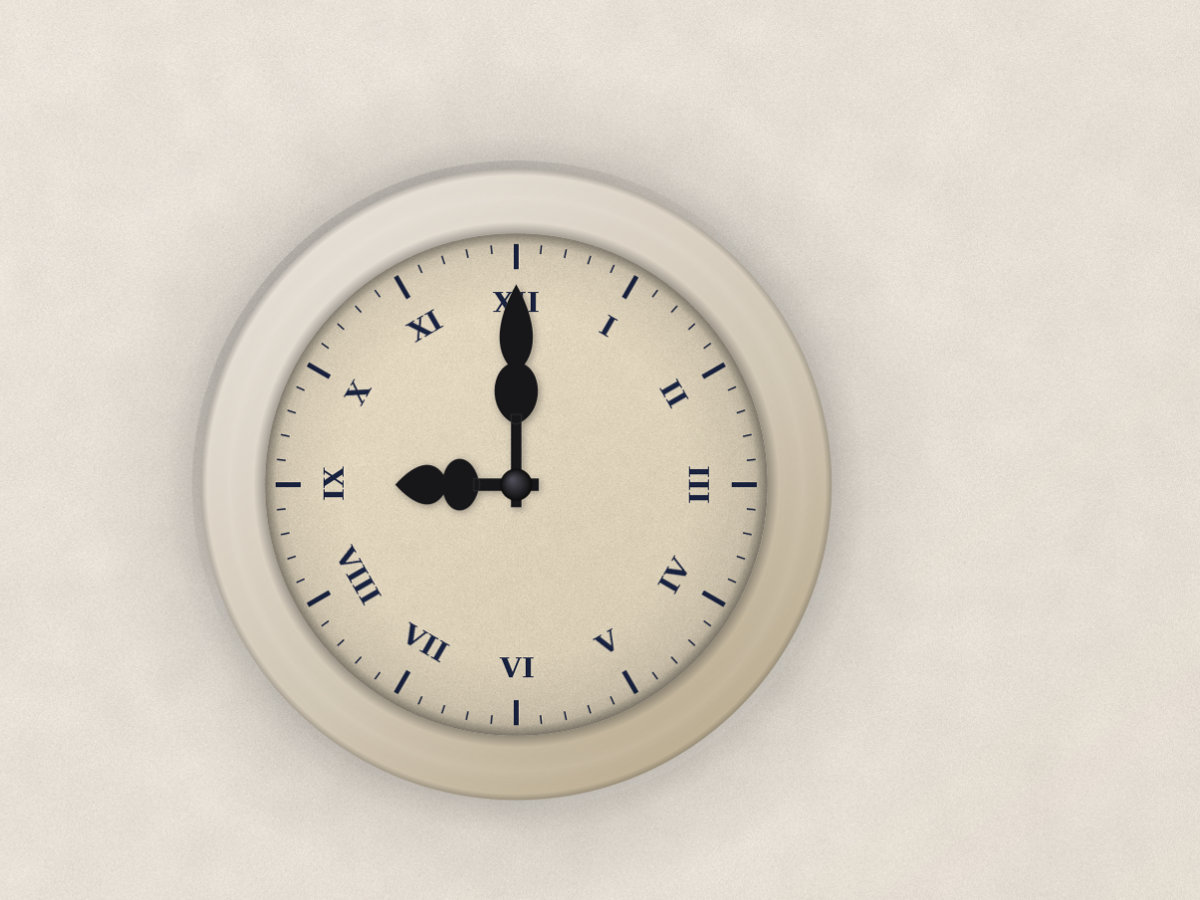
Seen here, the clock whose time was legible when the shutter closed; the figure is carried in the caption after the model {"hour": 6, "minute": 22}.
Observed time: {"hour": 9, "minute": 0}
